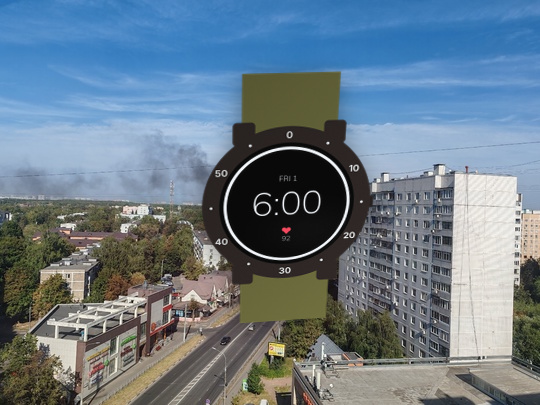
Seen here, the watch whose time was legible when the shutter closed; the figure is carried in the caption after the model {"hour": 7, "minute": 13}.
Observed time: {"hour": 6, "minute": 0}
